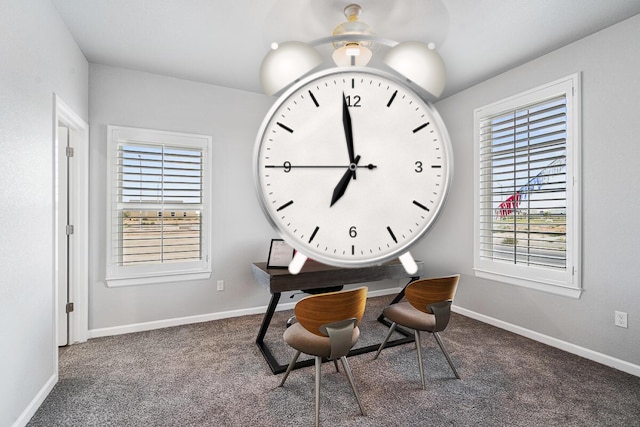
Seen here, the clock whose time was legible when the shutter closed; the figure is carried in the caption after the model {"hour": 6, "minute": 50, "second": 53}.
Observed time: {"hour": 6, "minute": 58, "second": 45}
